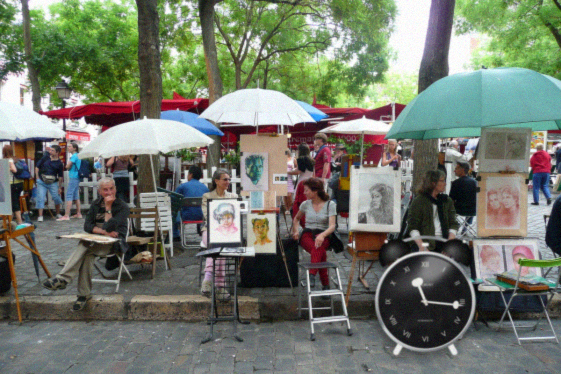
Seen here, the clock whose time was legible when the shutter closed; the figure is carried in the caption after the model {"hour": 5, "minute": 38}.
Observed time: {"hour": 11, "minute": 16}
